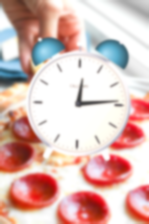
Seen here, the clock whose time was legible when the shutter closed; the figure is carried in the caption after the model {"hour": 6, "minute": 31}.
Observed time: {"hour": 12, "minute": 14}
